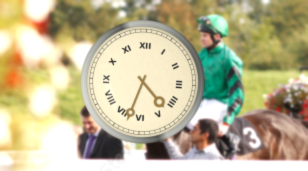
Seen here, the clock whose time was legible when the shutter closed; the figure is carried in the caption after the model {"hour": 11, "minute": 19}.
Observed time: {"hour": 4, "minute": 33}
